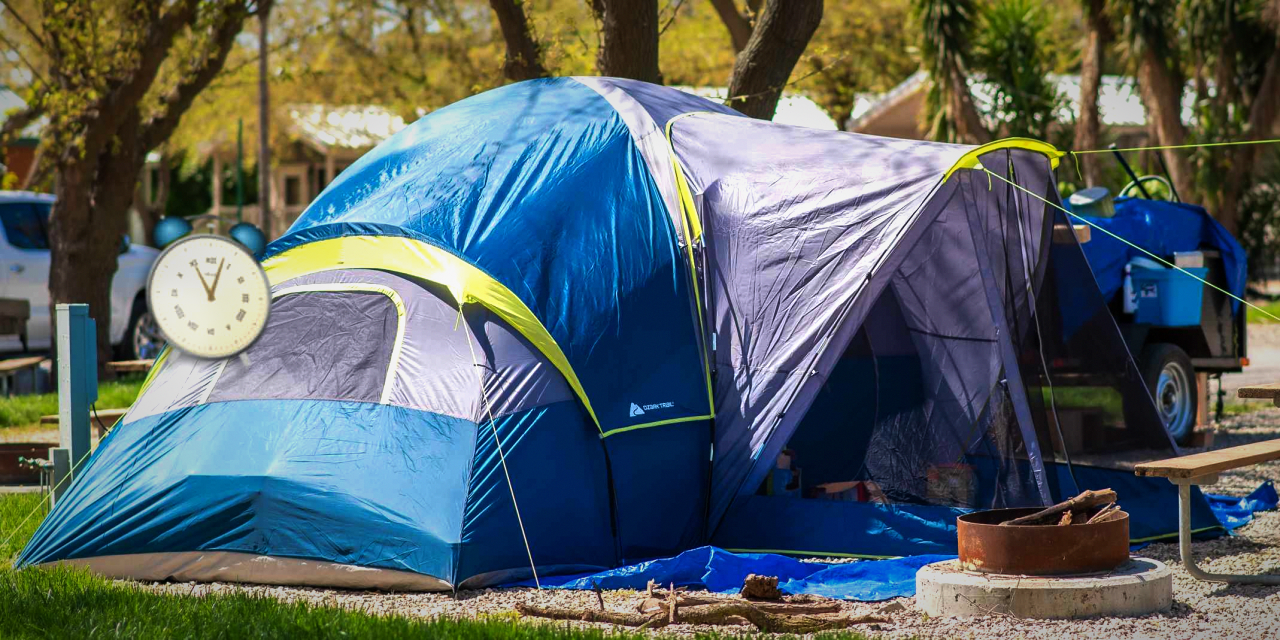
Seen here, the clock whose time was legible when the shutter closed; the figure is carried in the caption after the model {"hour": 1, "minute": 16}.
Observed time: {"hour": 11, "minute": 3}
